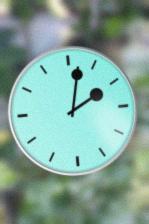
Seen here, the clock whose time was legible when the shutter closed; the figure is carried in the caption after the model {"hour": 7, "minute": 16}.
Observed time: {"hour": 2, "minute": 2}
